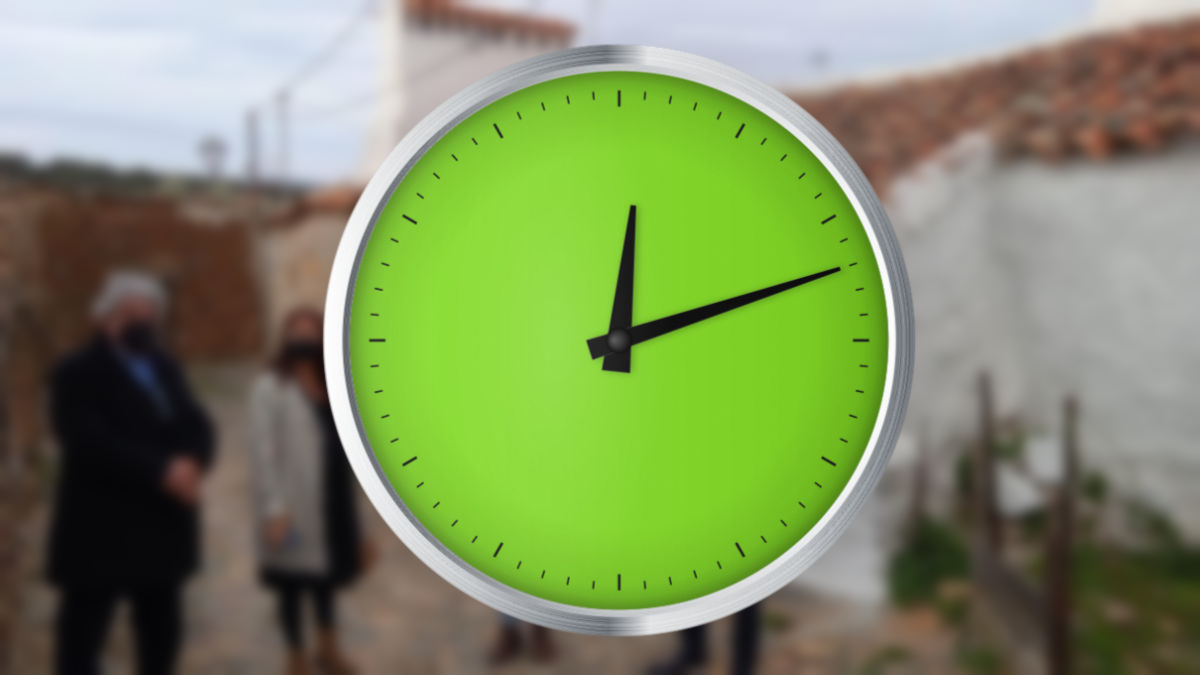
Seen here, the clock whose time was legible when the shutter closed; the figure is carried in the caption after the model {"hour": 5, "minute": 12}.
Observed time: {"hour": 12, "minute": 12}
